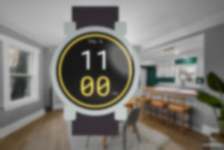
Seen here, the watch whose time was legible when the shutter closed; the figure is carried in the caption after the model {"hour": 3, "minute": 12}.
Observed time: {"hour": 11, "minute": 0}
